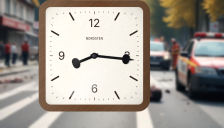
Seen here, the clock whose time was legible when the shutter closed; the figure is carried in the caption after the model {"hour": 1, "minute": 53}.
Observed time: {"hour": 8, "minute": 16}
